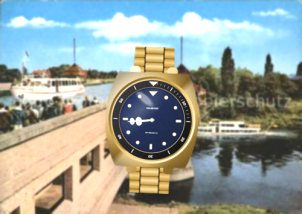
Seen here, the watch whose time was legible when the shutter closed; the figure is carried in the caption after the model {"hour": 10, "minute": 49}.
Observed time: {"hour": 8, "minute": 44}
